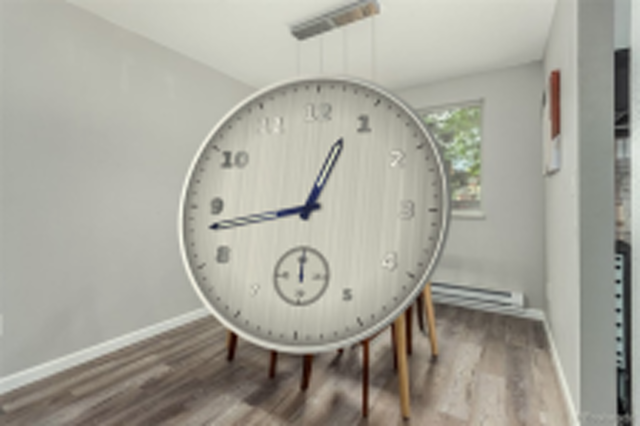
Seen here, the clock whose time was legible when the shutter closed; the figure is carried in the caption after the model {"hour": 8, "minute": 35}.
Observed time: {"hour": 12, "minute": 43}
